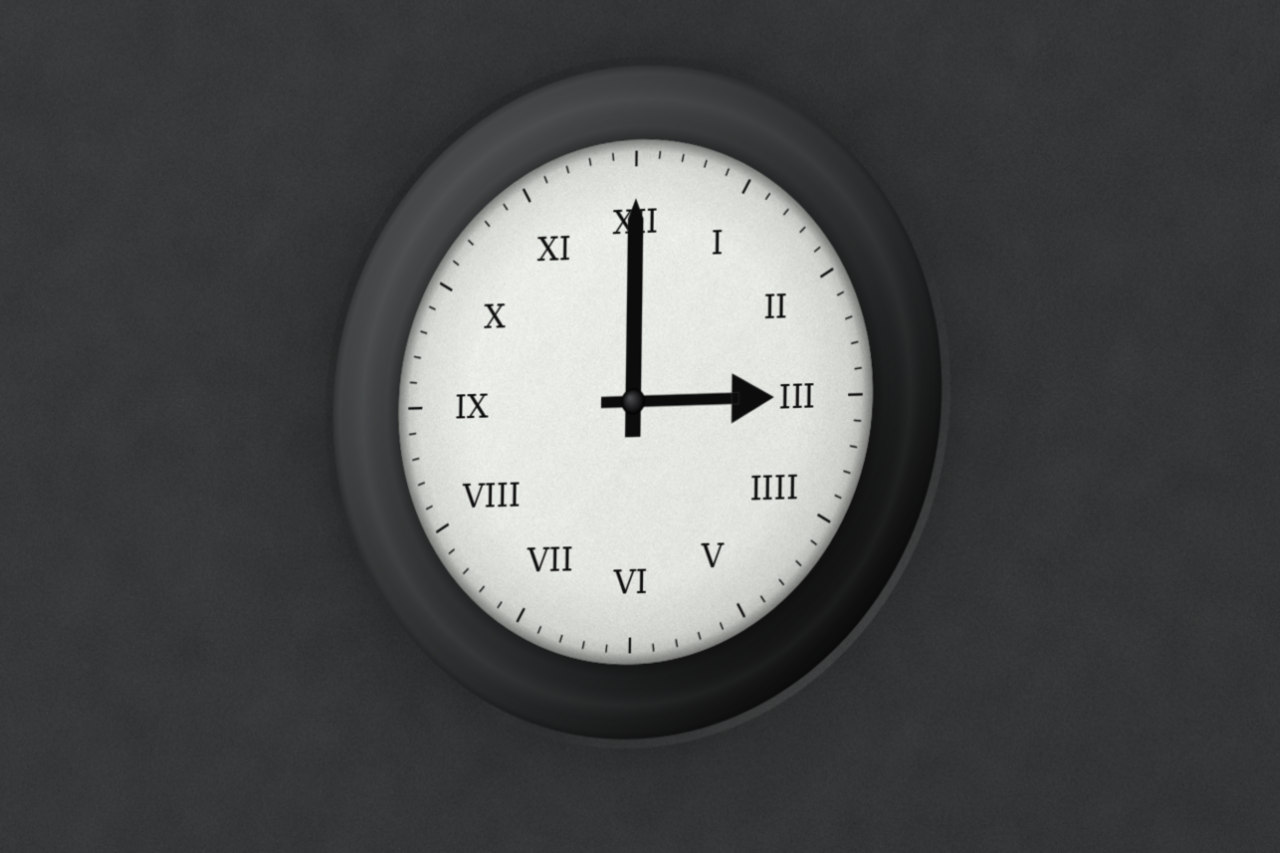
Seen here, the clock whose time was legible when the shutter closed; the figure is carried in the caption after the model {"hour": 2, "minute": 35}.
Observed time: {"hour": 3, "minute": 0}
